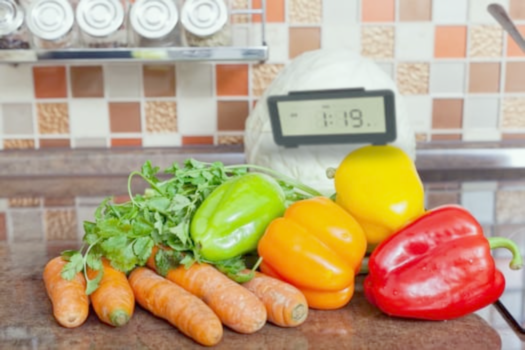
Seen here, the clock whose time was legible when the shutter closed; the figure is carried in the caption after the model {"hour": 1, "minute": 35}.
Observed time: {"hour": 1, "minute": 19}
